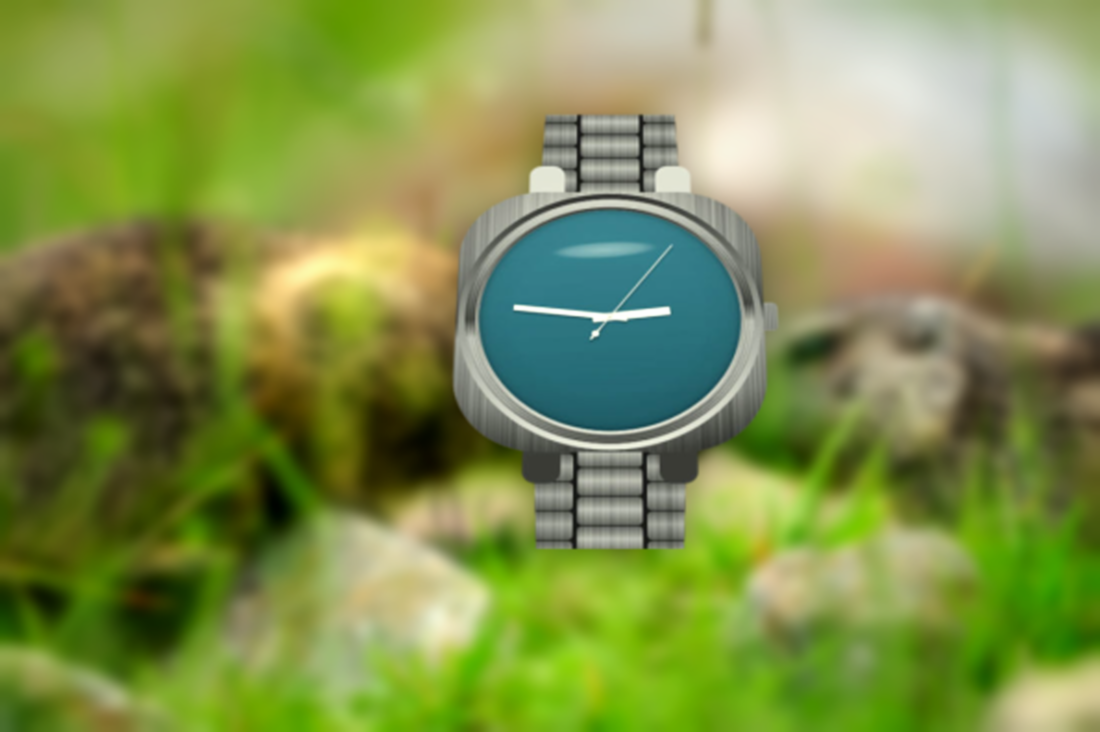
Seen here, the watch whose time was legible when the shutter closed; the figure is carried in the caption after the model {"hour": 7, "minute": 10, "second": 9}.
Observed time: {"hour": 2, "minute": 46, "second": 6}
